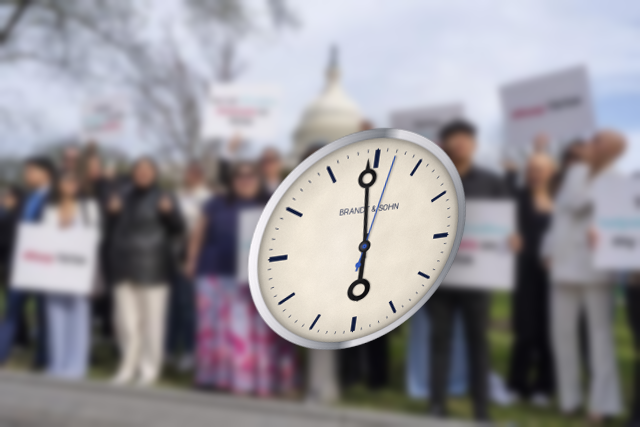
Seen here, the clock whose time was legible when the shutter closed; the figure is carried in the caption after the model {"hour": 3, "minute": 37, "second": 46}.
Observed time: {"hour": 5, "minute": 59, "second": 2}
